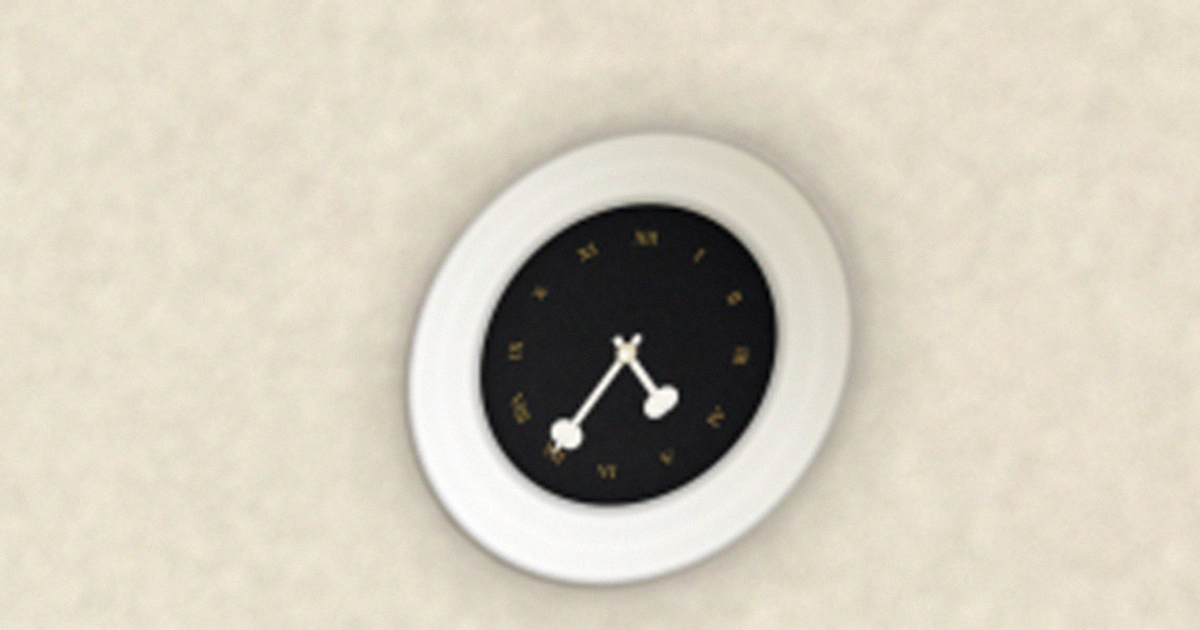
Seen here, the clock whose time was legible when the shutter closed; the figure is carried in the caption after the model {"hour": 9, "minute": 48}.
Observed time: {"hour": 4, "minute": 35}
